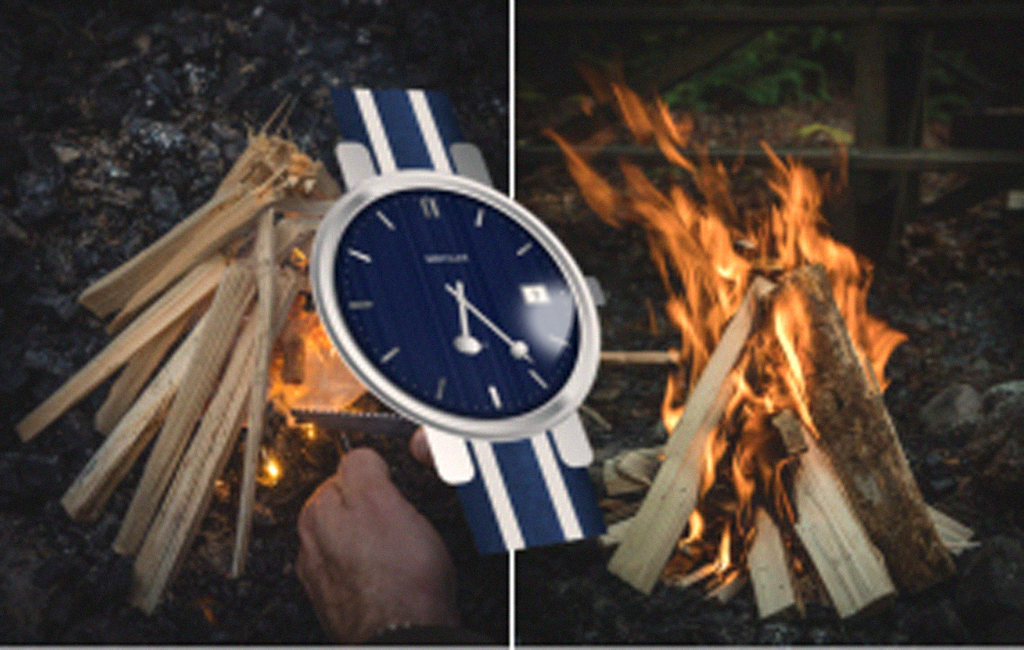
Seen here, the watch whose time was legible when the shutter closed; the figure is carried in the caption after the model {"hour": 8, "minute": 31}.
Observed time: {"hour": 6, "minute": 24}
